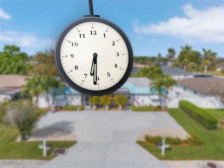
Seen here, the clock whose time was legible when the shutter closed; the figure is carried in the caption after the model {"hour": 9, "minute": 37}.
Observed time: {"hour": 6, "minute": 31}
